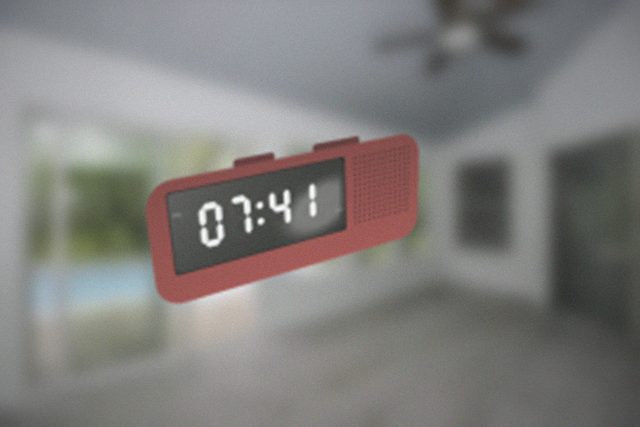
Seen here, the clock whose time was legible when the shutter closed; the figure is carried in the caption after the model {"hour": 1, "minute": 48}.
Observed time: {"hour": 7, "minute": 41}
